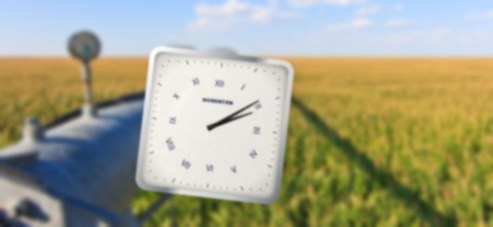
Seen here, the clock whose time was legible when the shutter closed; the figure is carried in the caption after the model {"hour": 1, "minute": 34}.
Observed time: {"hour": 2, "minute": 9}
